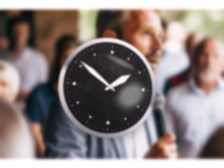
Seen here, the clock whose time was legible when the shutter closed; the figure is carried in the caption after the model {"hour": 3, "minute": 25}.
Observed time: {"hour": 1, "minute": 51}
